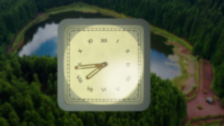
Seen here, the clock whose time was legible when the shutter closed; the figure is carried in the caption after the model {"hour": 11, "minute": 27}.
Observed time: {"hour": 7, "minute": 44}
